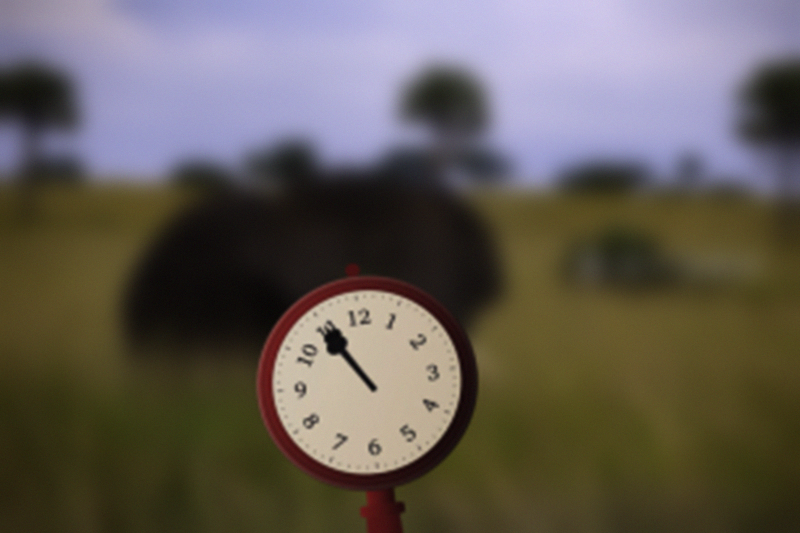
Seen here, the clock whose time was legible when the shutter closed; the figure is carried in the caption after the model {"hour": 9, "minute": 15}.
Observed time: {"hour": 10, "minute": 55}
